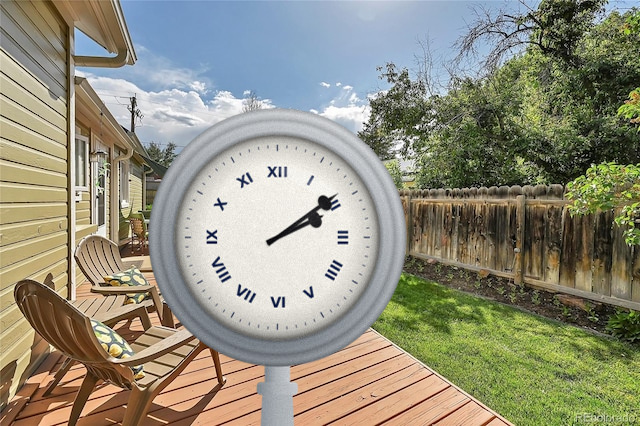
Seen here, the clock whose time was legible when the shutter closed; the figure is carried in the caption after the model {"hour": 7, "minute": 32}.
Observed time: {"hour": 2, "minute": 9}
